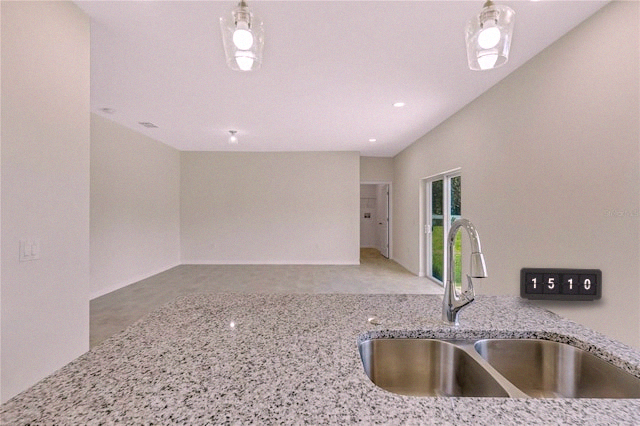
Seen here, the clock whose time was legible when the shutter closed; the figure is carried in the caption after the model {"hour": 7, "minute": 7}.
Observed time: {"hour": 15, "minute": 10}
